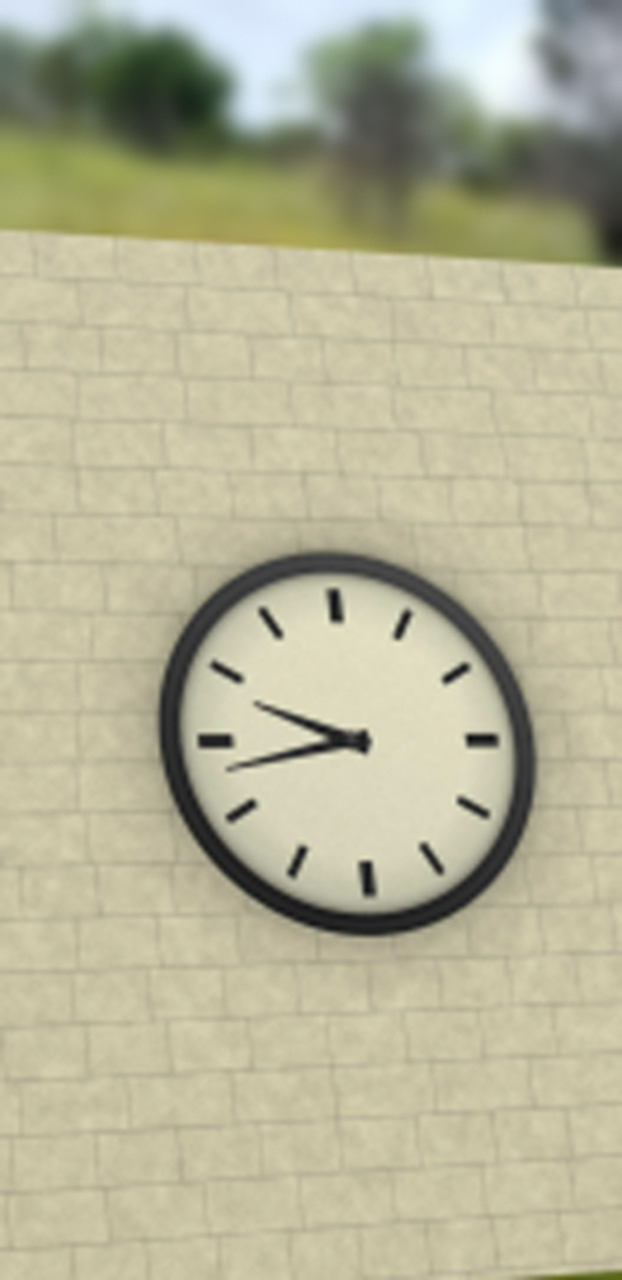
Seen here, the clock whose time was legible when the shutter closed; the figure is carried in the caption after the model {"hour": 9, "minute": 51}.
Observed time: {"hour": 9, "minute": 43}
